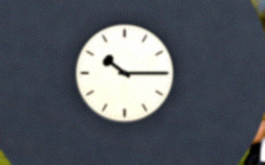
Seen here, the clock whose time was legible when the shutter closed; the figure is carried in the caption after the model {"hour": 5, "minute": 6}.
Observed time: {"hour": 10, "minute": 15}
